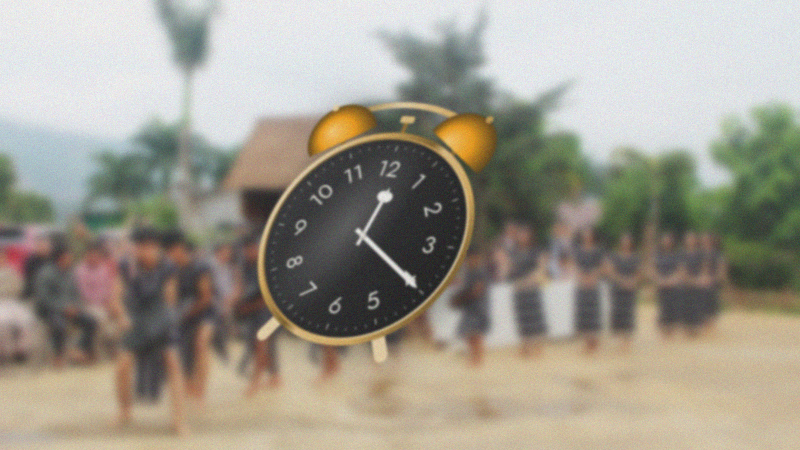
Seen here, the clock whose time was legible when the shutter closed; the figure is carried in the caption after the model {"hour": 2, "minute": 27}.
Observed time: {"hour": 12, "minute": 20}
